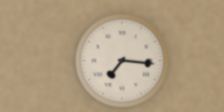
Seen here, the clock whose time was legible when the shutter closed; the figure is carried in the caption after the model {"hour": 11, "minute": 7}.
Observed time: {"hour": 7, "minute": 16}
